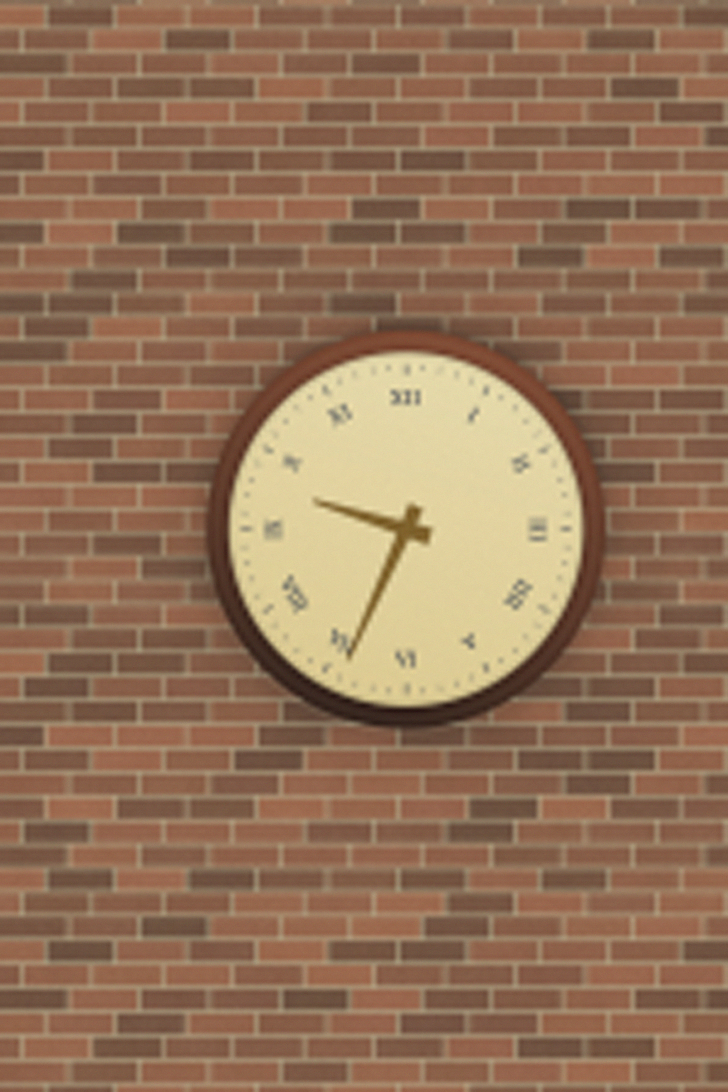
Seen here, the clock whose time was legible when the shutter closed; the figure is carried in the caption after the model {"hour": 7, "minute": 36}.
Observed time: {"hour": 9, "minute": 34}
